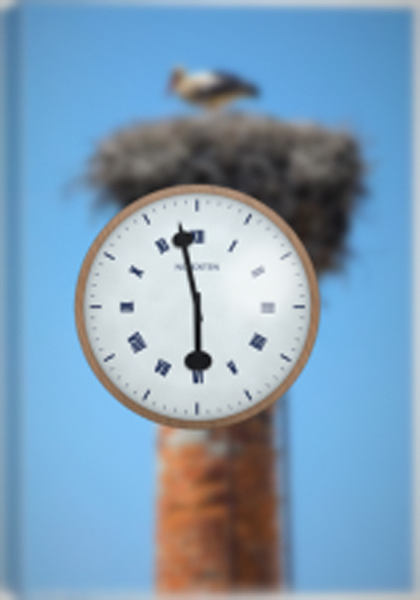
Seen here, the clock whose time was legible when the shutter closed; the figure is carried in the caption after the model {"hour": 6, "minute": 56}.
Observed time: {"hour": 5, "minute": 58}
